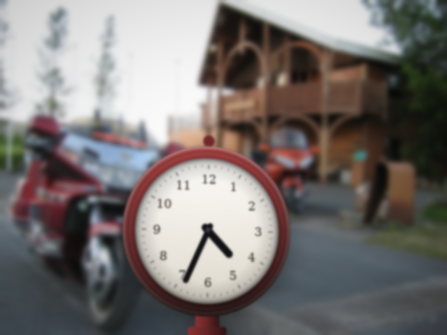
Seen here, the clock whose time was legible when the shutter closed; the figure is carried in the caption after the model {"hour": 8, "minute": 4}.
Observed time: {"hour": 4, "minute": 34}
